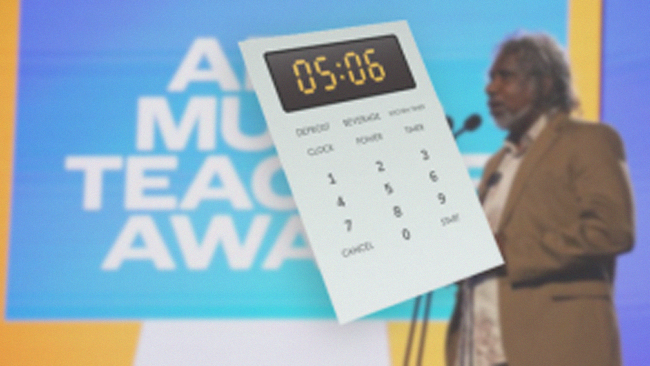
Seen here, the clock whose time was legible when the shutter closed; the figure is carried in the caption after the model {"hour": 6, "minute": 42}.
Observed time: {"hour": 5, "minute": 6}
